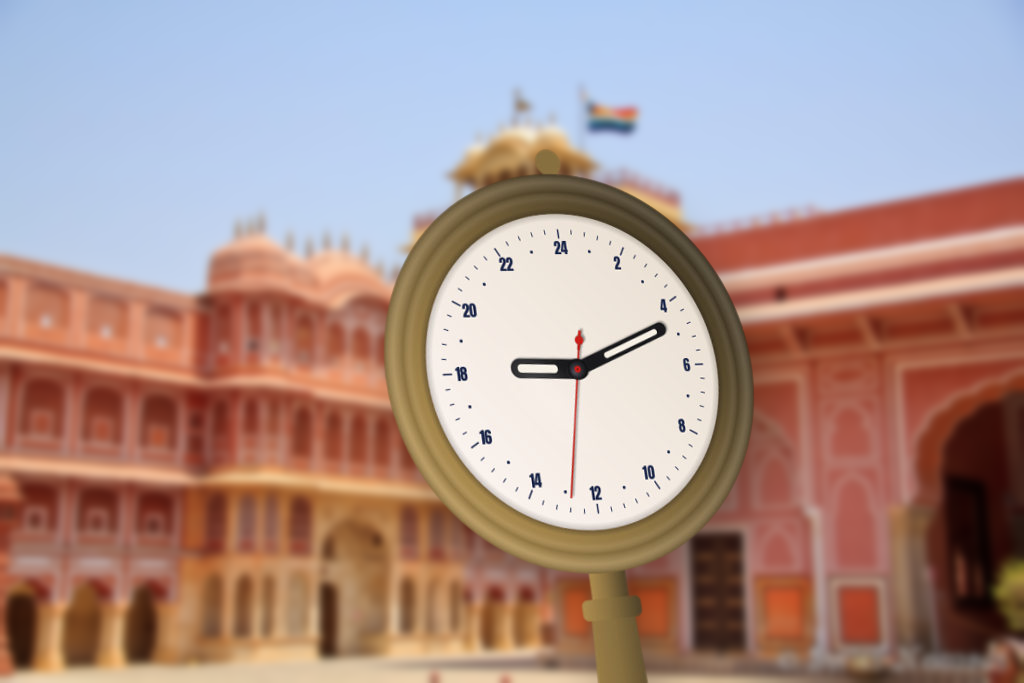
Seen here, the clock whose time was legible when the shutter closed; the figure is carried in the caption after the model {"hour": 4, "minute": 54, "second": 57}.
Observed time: {"hour": 18, "minute": 11, "second": 32}
